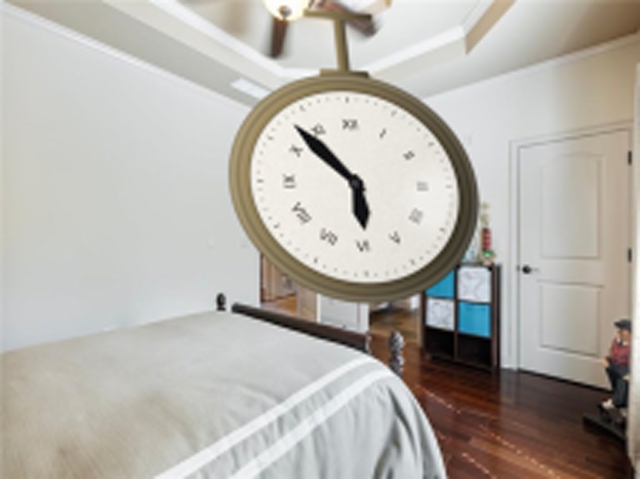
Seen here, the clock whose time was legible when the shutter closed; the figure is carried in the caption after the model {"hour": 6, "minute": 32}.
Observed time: {"hour": 5, "minute": 53}
